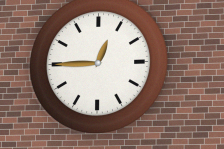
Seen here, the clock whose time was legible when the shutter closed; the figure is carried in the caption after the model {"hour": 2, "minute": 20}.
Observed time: {"hour": 12, "minute": 45}
